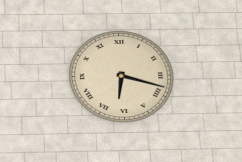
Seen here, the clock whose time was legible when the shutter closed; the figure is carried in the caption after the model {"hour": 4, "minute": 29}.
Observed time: {"hour": 6, "minute": 18}
